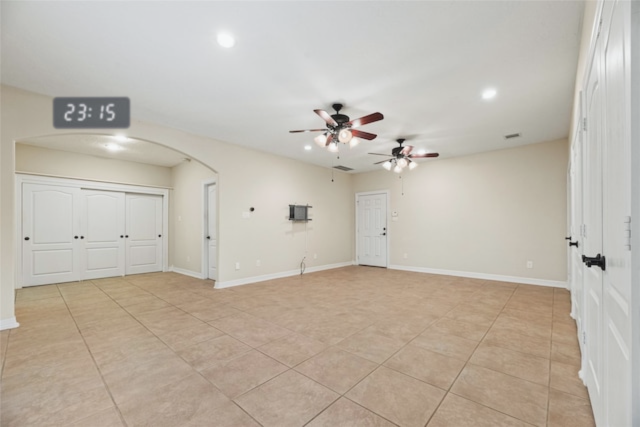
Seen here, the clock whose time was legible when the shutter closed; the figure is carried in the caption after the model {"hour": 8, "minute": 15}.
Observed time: {"hour": 23, "minute": 15}
